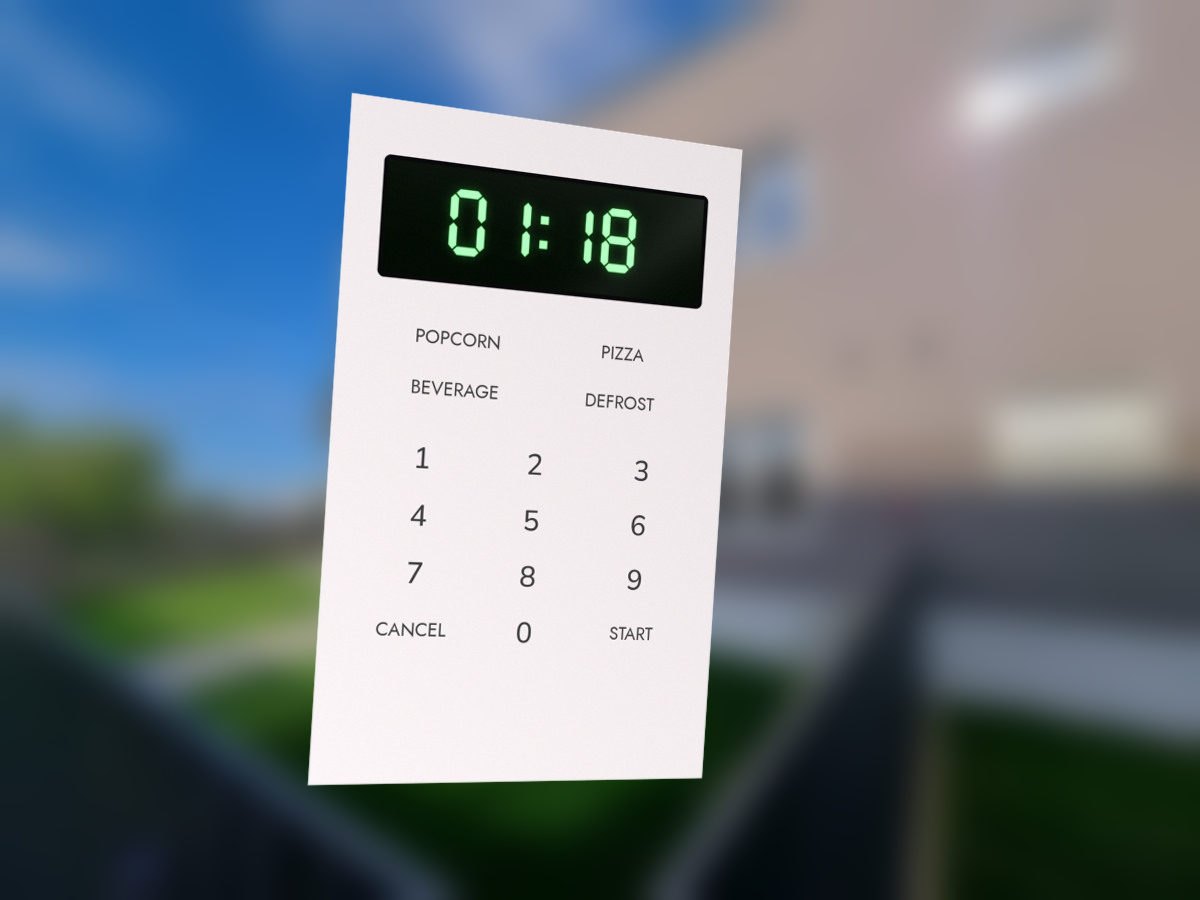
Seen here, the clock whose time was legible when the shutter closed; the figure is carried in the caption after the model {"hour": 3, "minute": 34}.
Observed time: {"hour": 1, "minute": 18}
